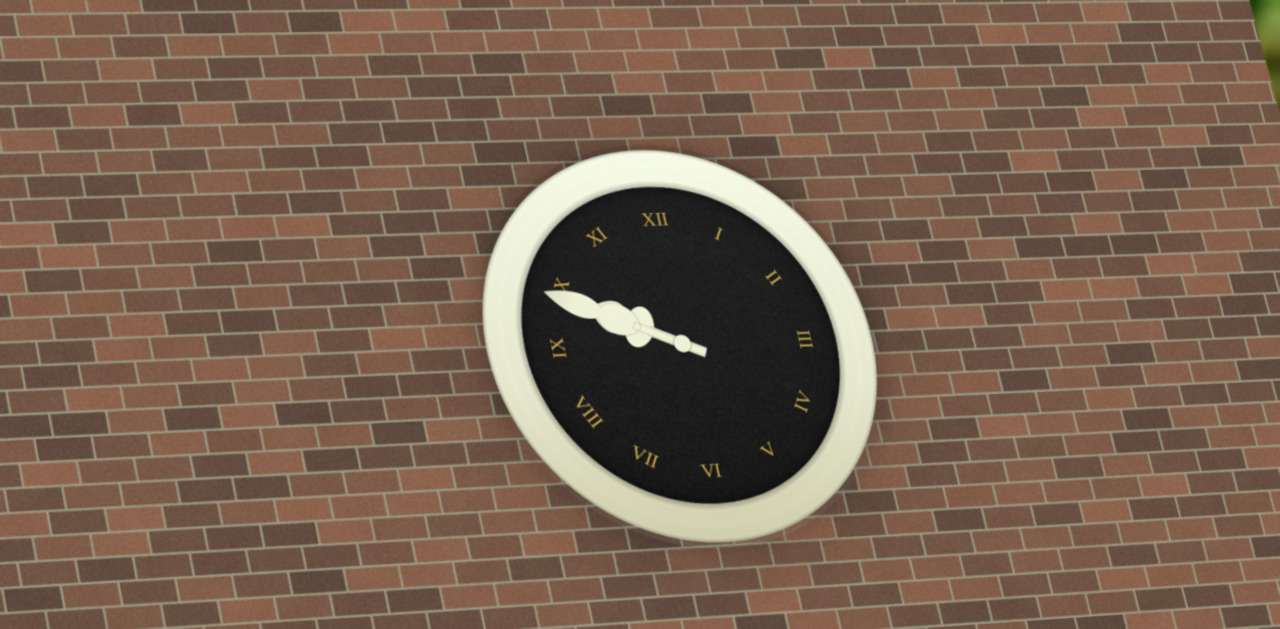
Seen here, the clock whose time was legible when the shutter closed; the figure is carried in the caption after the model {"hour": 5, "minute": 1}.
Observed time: {"hour": 9, "minute": 49}
